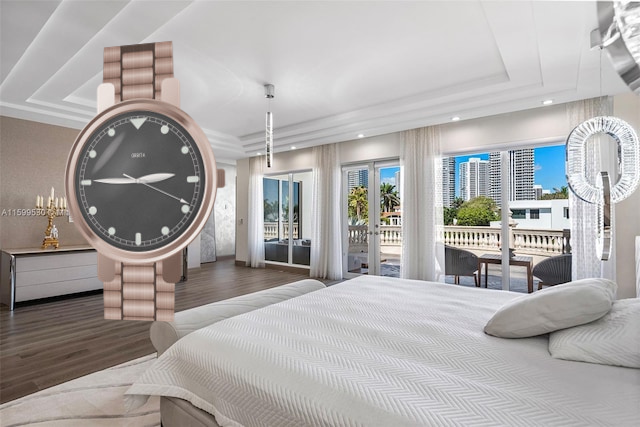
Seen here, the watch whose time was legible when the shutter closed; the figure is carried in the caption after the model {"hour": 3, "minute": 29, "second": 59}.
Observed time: {"hour": 2, "minute": 45, "second": 19}
